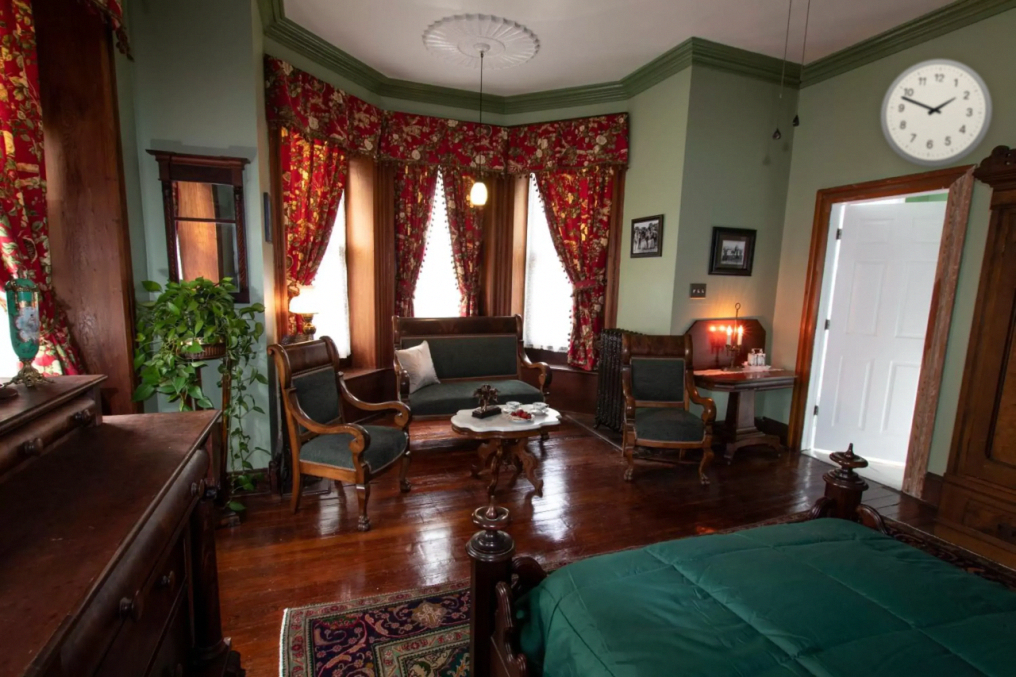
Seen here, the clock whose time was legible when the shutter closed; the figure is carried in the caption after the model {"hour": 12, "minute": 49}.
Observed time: {"hour": 1, "minute": 48}
